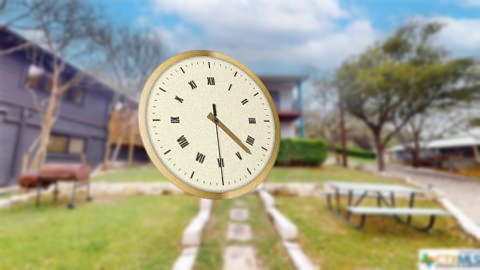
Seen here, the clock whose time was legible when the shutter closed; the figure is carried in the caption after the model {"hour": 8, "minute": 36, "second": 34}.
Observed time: {"hour": 4, "minute": 22, "second": 30}
